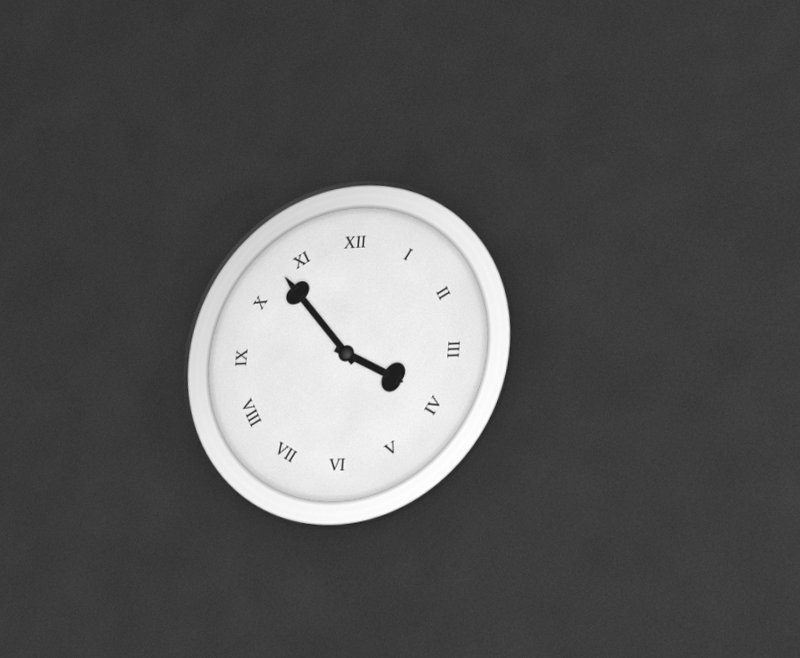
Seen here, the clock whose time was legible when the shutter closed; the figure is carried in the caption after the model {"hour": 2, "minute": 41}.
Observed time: {"hour": 3, "minute": 53}
